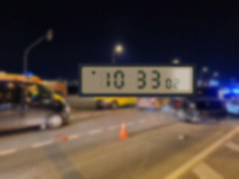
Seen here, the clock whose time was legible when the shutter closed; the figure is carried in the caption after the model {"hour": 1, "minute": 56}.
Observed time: {"hour": 10, "minute": 33}
